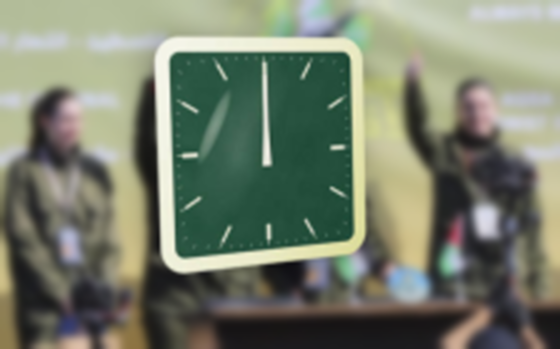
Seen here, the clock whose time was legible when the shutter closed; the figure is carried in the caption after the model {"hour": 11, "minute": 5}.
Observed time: {"hour": 12, "minute": 0}
